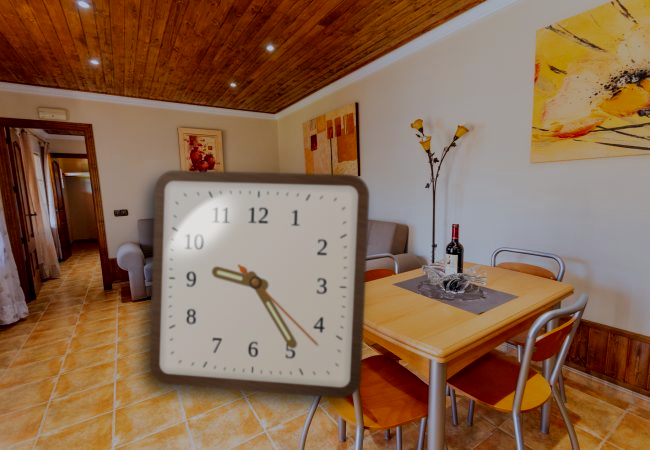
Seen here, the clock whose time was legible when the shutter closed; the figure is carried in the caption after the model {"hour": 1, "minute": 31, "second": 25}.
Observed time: {"hour": 9, "minute": 24, "second": 22}
